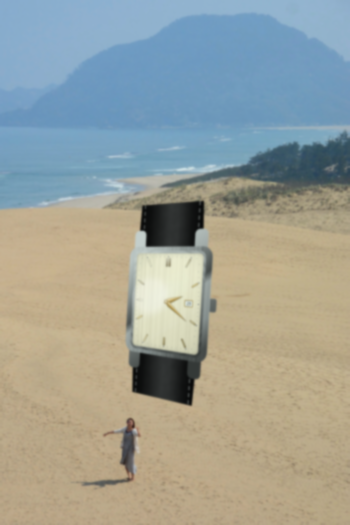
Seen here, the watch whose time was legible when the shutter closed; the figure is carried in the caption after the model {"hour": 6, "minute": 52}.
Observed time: {"hour": 2, "minute": 21}
